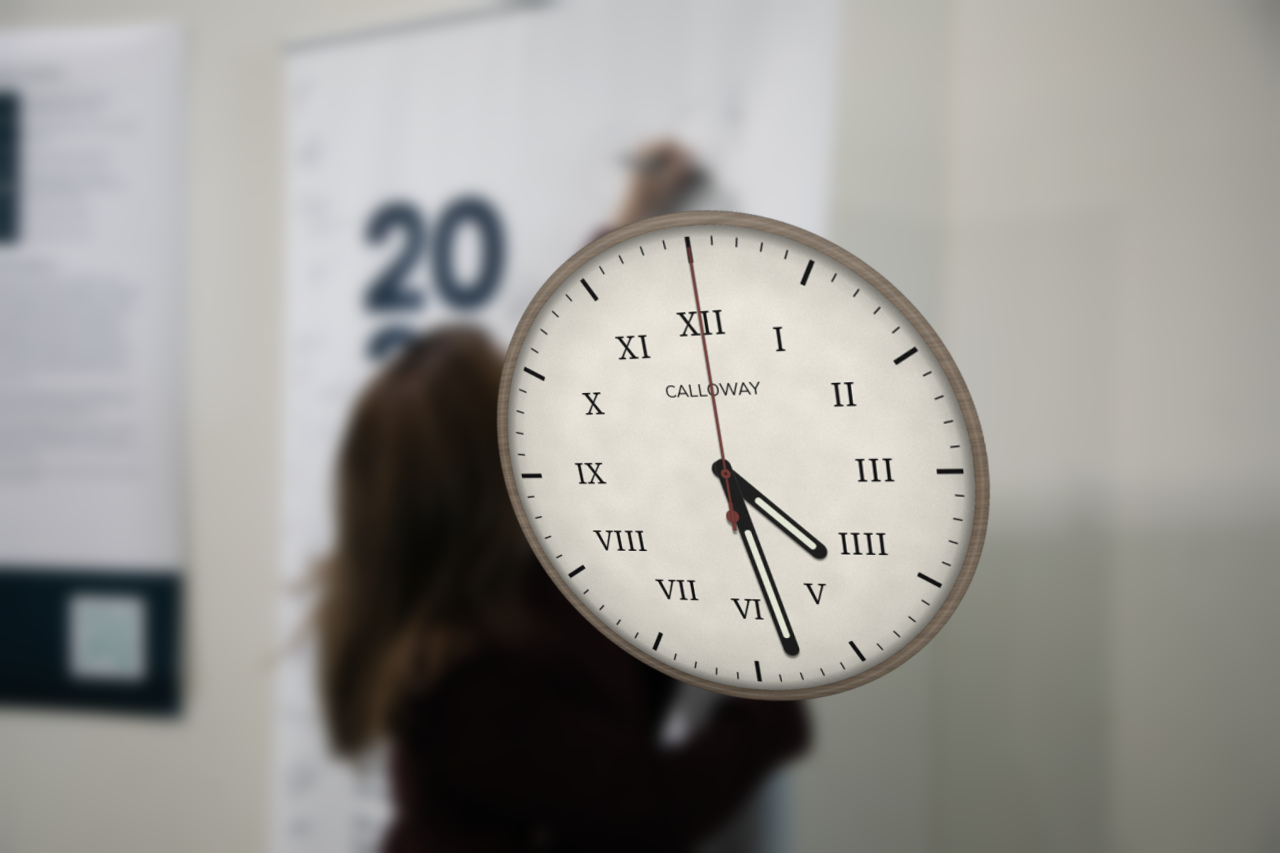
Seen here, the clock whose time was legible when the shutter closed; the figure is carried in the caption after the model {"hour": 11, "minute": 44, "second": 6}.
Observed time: {"hour": 4, "minute": 28, "second": 0}
